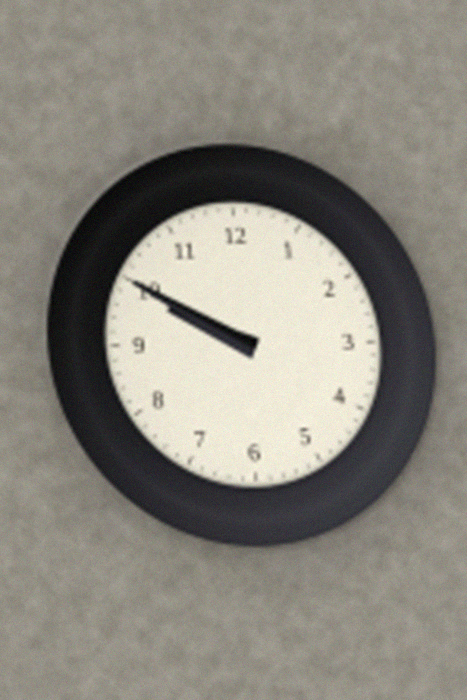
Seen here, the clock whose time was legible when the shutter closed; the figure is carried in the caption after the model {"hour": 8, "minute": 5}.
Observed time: {"hour": 9, "minute": 50}
